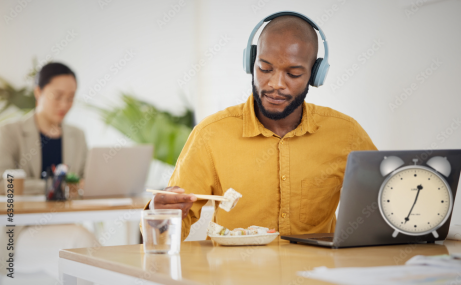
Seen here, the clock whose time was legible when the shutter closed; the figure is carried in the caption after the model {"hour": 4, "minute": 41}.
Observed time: {"hour": 12, "minute": 34}
